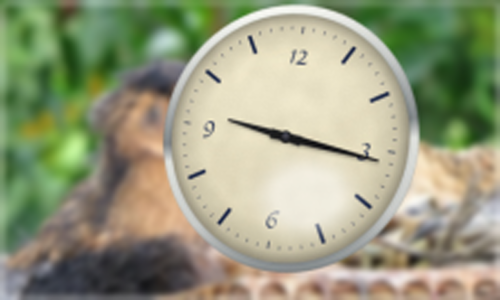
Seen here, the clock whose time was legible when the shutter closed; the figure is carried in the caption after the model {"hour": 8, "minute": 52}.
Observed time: {"hour": 9, "minute": 16}
